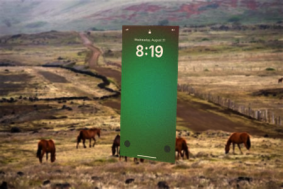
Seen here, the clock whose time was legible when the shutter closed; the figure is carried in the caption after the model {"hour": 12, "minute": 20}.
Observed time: {"hour": 8, "minute": 19}
